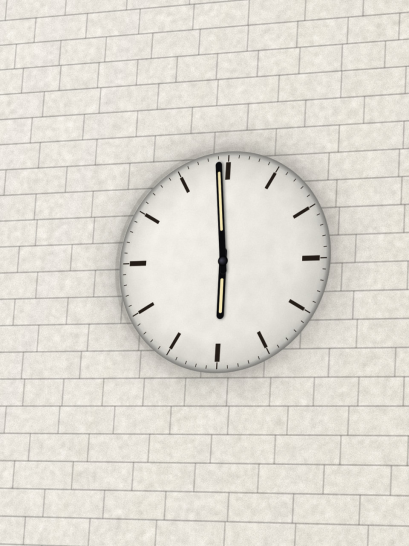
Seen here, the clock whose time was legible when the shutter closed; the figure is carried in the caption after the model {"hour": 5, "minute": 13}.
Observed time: {"hour": 5, "minute": 59}
